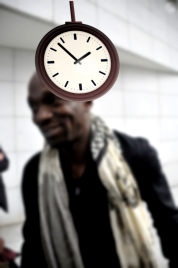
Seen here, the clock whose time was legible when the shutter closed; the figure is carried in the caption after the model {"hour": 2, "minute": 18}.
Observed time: {"hour": 1, "minute": 53}
